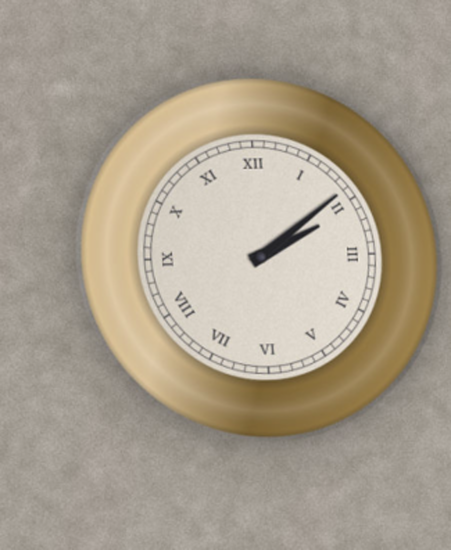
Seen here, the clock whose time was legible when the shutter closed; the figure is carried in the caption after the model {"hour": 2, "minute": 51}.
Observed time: {"hour": 2, "minute": 9}
